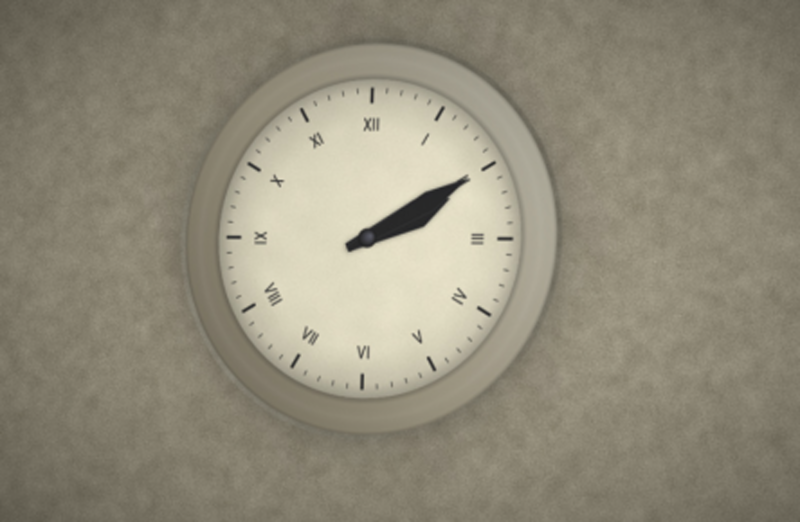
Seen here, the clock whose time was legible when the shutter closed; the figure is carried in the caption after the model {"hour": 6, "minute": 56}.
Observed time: {"hour": 2, "minute": 10}
